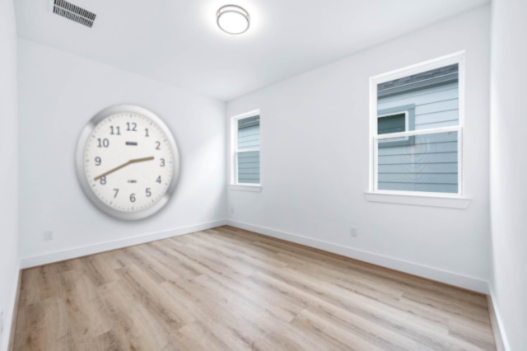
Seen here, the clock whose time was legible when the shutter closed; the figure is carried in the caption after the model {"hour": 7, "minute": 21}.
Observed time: {"hour": 2, "minute": 41}
